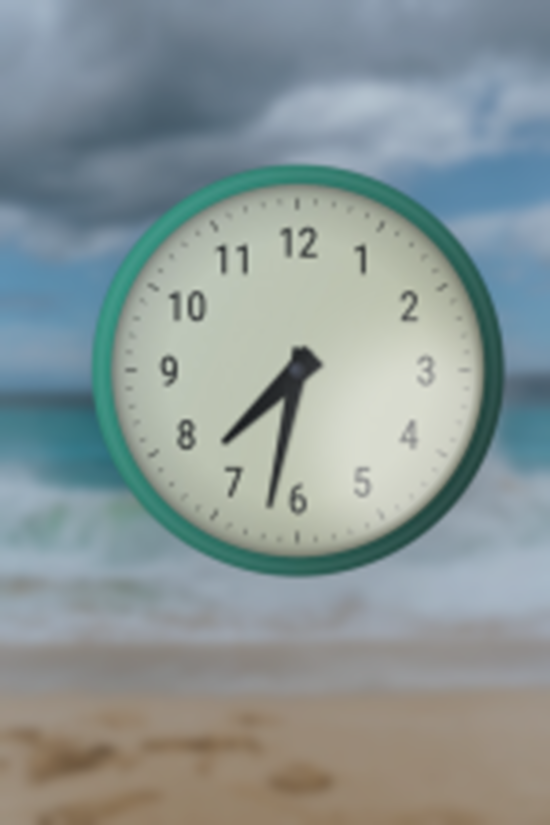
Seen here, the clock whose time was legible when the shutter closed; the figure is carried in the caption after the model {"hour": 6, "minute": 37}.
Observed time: {"hour": 7, "minute": 32}
